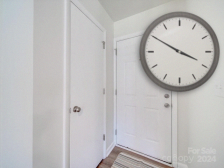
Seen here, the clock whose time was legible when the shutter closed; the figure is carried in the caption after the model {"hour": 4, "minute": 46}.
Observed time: {"hour": 3, "minute": 50}
